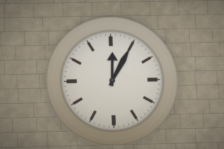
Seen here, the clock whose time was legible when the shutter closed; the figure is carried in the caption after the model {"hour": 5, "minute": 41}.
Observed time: {"hour": 12, "minute": 5}
